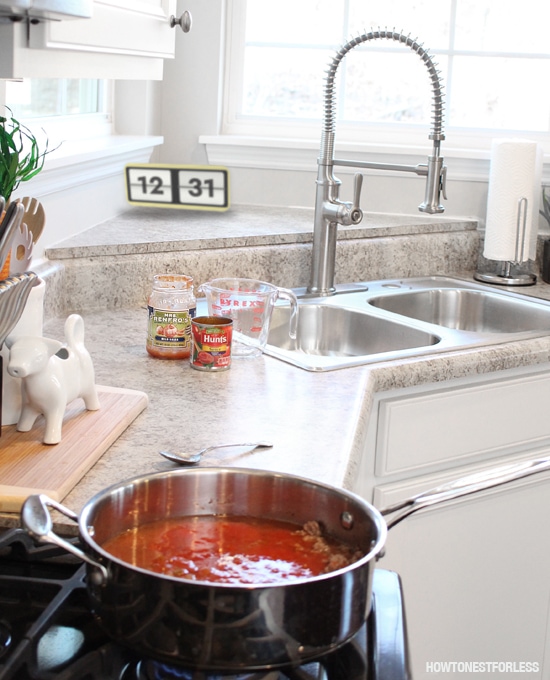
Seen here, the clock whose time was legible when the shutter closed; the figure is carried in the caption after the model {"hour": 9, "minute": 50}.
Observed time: {"hour": 12, "minute": 31}
